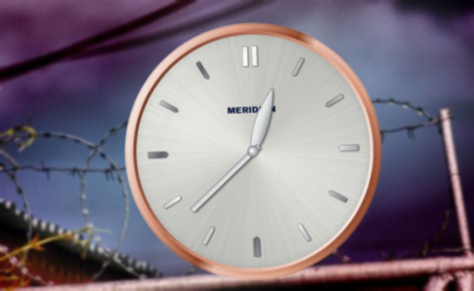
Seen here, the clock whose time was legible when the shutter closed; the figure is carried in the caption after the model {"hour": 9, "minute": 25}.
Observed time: {"hour": 12, "minute": 38}
